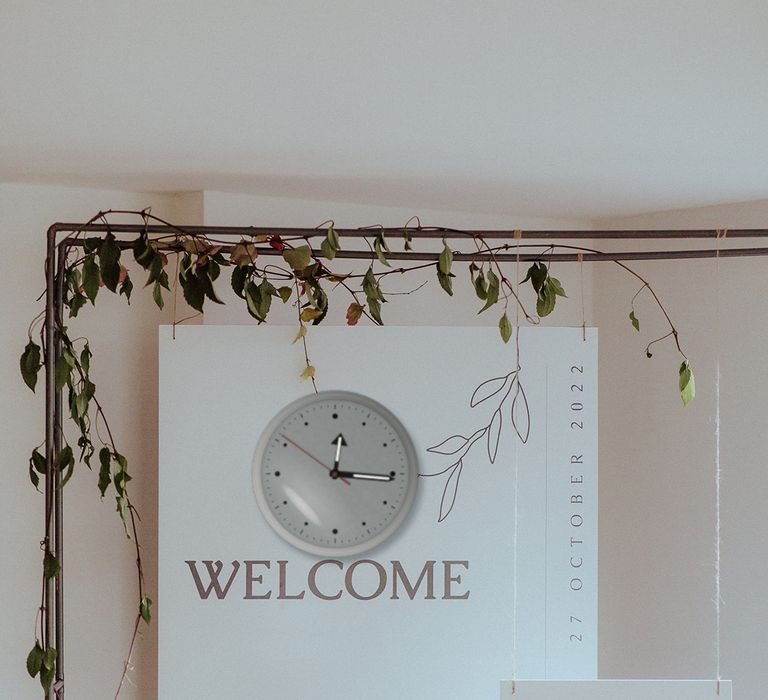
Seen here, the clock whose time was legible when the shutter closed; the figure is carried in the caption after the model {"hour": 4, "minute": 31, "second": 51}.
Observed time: {"hour": 12, "minute": 15, "second": 51}
